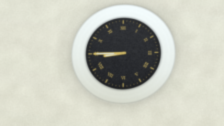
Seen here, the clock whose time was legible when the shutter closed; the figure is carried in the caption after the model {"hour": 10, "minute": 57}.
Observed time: {"hour": 8, "minute": 45}
